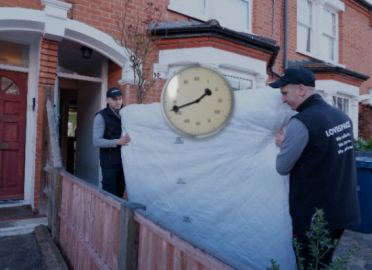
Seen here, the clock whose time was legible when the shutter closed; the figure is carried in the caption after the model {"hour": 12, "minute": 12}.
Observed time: {"hour": 1, "minute": 42}
